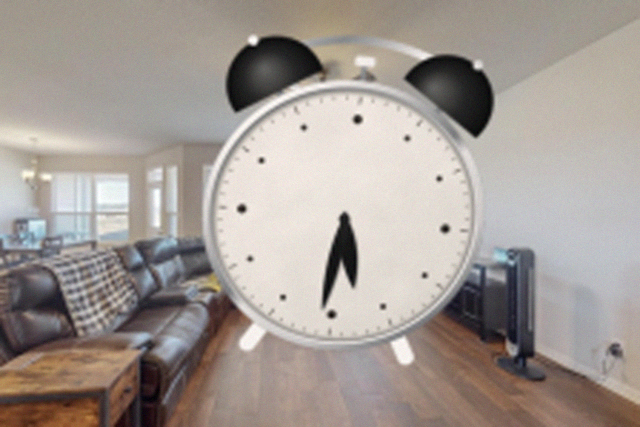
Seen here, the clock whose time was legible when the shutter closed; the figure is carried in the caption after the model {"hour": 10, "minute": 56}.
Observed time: {"hour": 5, "minute": 31}
